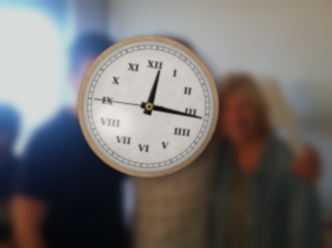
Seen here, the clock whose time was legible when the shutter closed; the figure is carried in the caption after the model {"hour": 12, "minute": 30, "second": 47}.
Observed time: {"hour": 12, "minute": 15, "second": 45}
